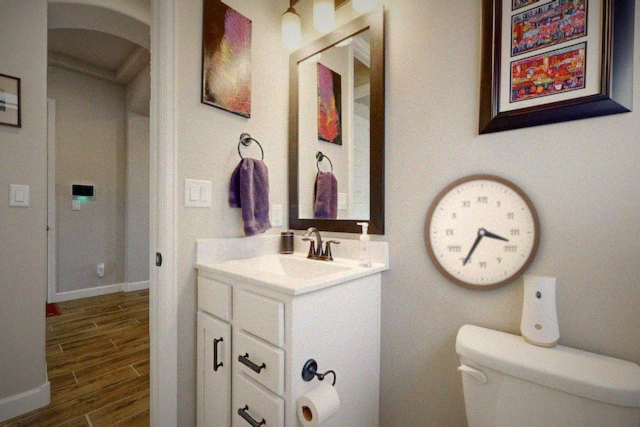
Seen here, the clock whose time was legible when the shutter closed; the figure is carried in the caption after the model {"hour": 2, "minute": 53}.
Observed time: {"hour": 3, "minute": 35}
